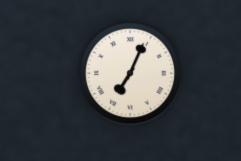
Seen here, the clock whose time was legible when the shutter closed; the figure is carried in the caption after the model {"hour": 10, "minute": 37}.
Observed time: {"hour": 7, "minute": 4}
